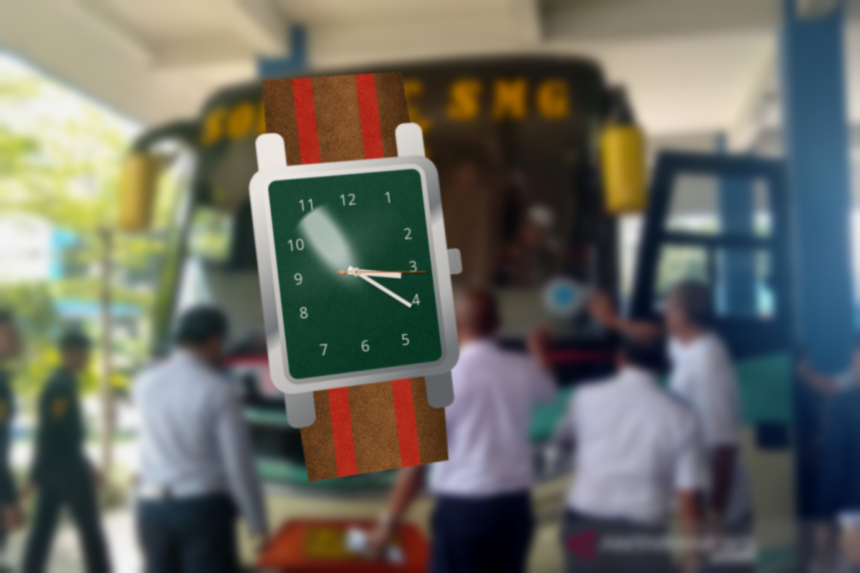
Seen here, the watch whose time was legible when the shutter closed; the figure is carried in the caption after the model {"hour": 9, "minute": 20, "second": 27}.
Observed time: {"hour": 3, "minute": 21, "second": 16}
